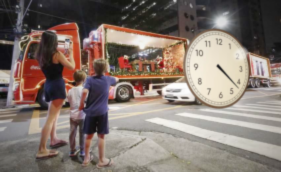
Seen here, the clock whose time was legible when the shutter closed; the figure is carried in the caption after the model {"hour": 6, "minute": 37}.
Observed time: {"hour": 4, "minute": 22}
